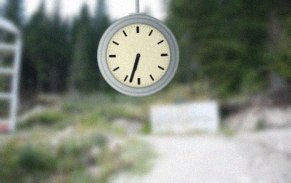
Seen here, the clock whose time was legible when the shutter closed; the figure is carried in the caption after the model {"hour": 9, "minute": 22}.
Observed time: {"hour": 6, "minute": 33}
